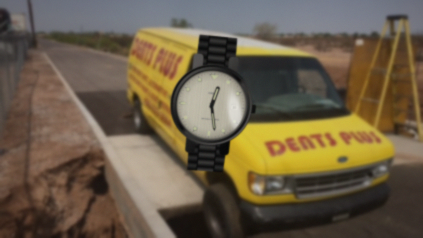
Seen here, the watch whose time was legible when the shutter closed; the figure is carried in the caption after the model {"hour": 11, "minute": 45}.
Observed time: {"hour": 12, "minute": 28}
